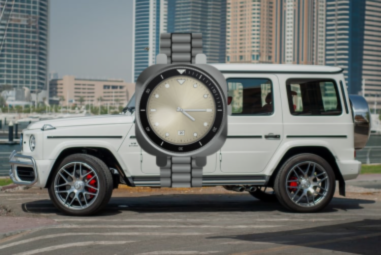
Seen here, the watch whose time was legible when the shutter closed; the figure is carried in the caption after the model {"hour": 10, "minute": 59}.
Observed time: {"hour": 4, "minute": 15}
